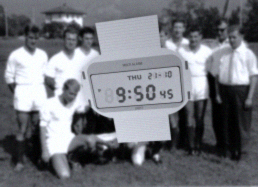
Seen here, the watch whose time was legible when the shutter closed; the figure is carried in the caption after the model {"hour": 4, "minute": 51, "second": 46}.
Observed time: {"hour": 9, "minute": 50, "second": 45}
